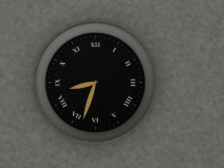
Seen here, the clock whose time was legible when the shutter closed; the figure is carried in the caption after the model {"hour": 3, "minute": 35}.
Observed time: {"hour": 8, "minute": 33}
